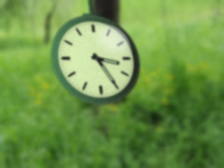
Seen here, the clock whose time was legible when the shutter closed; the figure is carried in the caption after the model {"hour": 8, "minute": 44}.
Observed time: {"hour": 3, "minute": 25}
